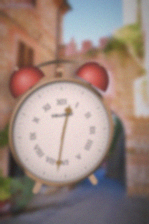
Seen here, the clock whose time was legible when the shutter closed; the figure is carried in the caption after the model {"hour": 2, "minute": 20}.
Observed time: {"hour": 12, "minute": 32}
